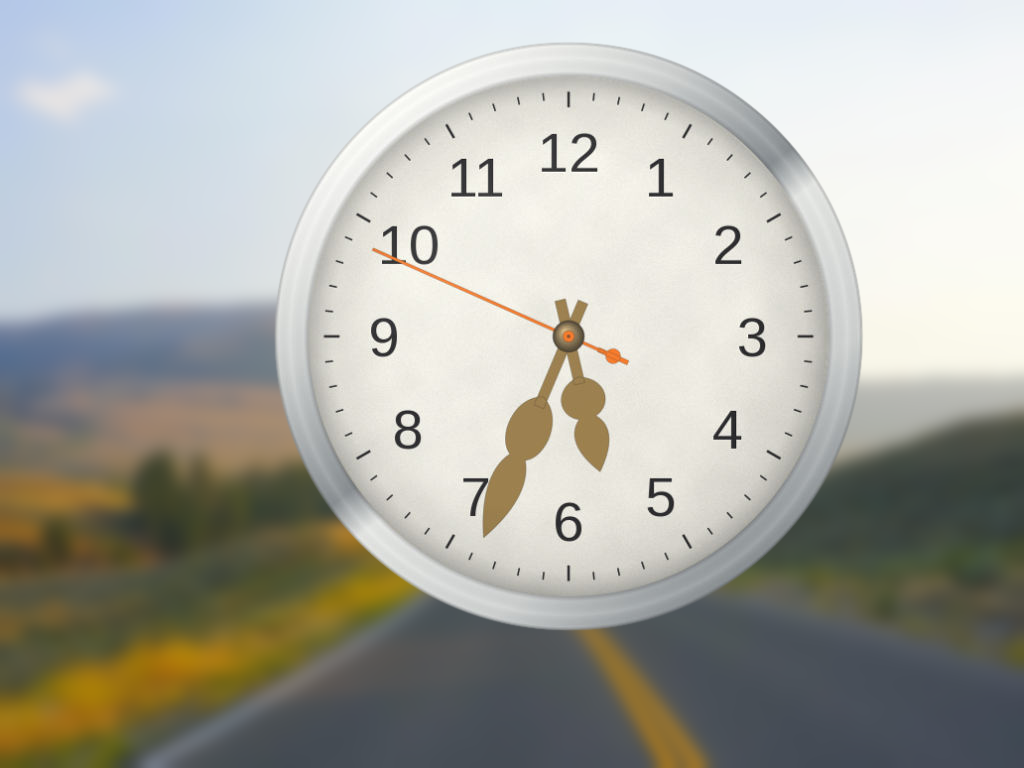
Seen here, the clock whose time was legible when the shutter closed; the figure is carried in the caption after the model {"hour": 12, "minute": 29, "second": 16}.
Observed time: {"hour": 5, "minute": 33, "second": 49}
